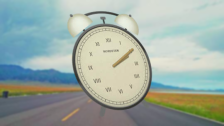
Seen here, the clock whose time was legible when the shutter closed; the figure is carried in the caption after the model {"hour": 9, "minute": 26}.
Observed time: {"hour": 2, "minute": 10}
